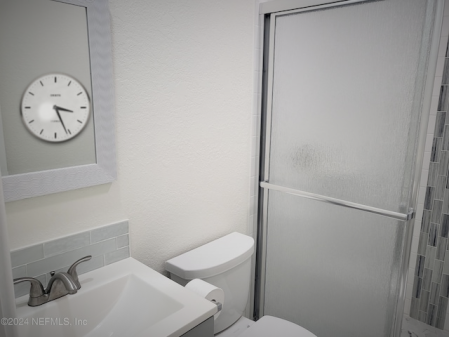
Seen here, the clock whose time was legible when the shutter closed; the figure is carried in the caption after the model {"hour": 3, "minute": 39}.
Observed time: {"hour": 3, "minute": 26}
